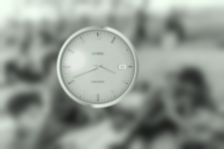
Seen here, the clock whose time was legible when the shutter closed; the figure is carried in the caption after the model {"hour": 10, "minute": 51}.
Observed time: {"hour": 3, "minute": 41}
